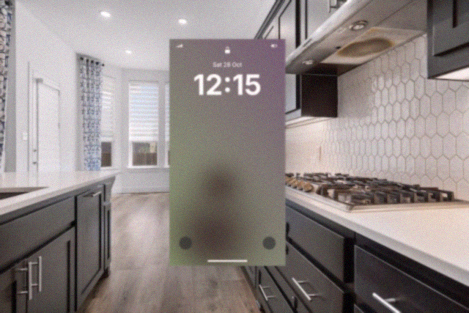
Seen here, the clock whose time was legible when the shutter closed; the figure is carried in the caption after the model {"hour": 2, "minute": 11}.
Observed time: {"hour": 12, "minute": 15}
